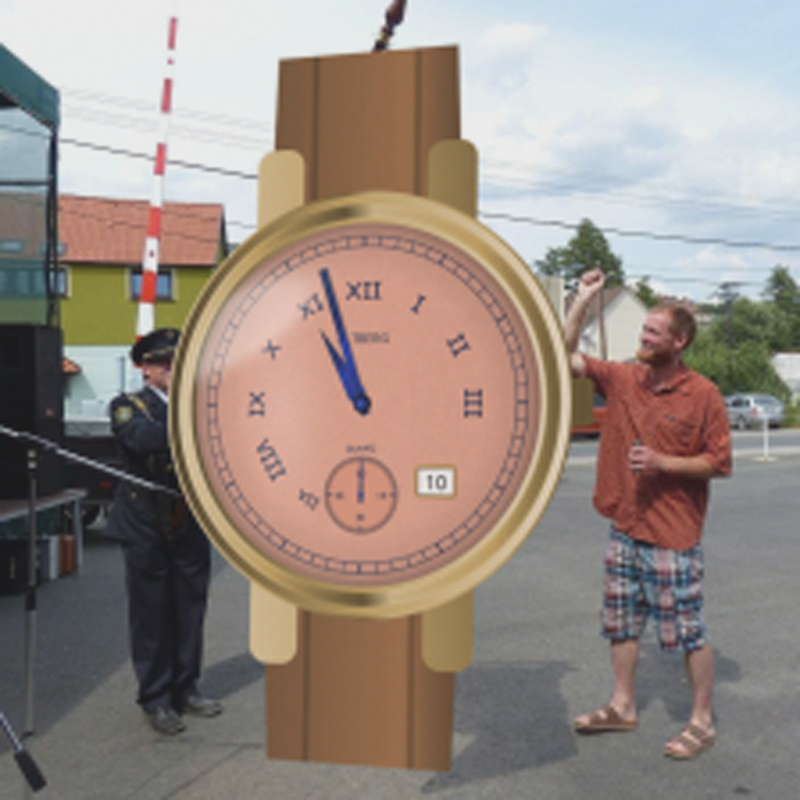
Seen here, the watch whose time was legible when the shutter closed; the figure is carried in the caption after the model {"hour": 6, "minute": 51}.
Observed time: {"hour": 10, "minute": 57}
